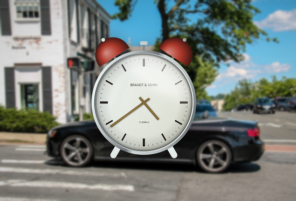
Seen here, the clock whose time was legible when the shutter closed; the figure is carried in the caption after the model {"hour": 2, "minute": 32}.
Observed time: {"hour": 4, "minute": 39}
